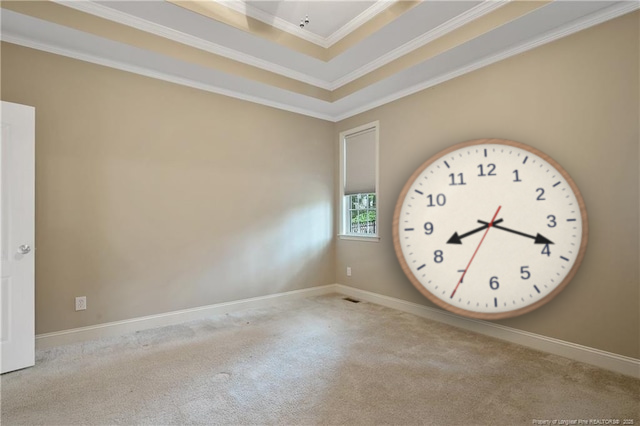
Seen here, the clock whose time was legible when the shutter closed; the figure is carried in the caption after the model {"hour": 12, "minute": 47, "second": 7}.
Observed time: {"hour": 8, "minute": 18, "second": 35}
